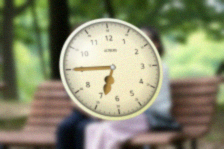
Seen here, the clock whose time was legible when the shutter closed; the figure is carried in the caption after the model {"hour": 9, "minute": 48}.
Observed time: {"hour": 6, "minute": 45}
